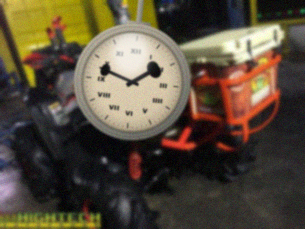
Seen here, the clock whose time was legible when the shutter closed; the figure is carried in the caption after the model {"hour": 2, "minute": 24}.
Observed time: {"hour": 1, "minute": 48}
